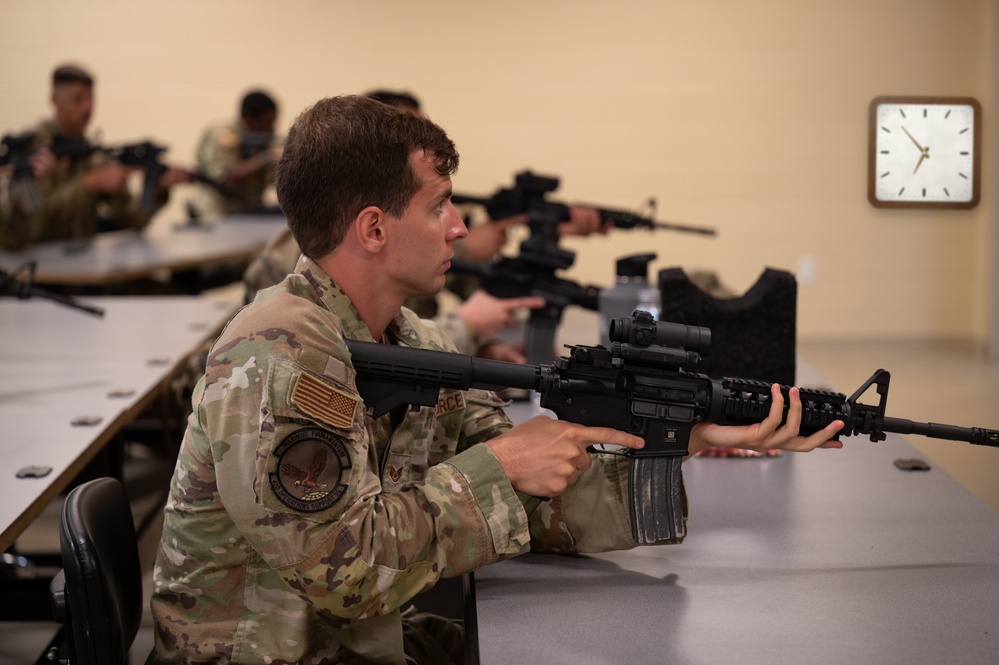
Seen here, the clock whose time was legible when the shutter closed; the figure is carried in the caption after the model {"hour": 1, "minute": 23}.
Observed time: {"hour": 6, "minute": 53}
